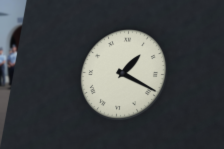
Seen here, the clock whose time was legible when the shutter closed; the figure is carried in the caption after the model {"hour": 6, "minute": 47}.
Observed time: {"hour": 1, "minute": 19}
